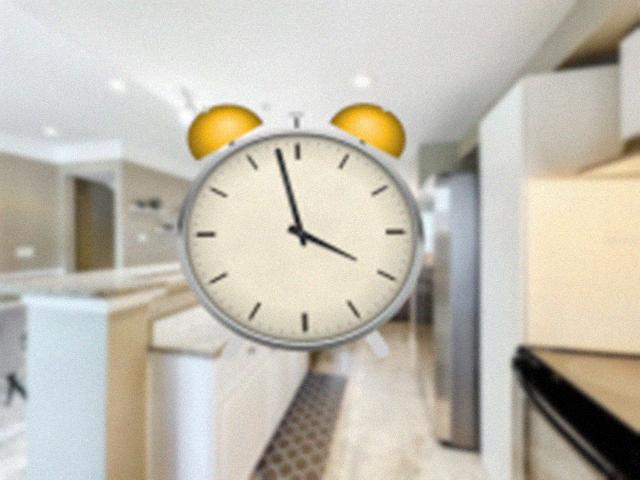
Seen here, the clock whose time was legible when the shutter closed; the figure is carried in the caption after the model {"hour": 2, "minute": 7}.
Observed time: {"hour": 3, "minute": 58}
